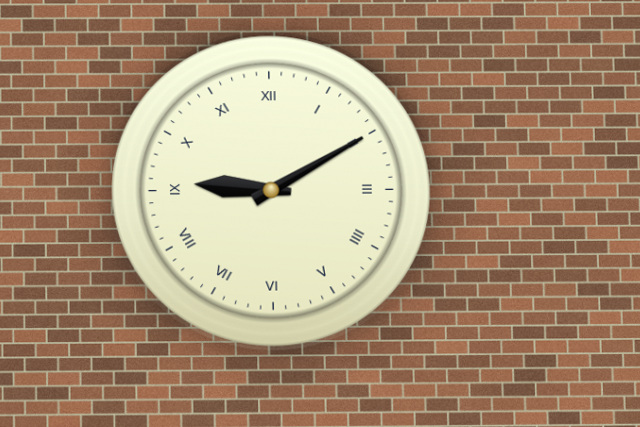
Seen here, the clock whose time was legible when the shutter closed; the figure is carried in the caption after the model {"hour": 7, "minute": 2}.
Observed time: {"hour": 9, "minute": 10}
